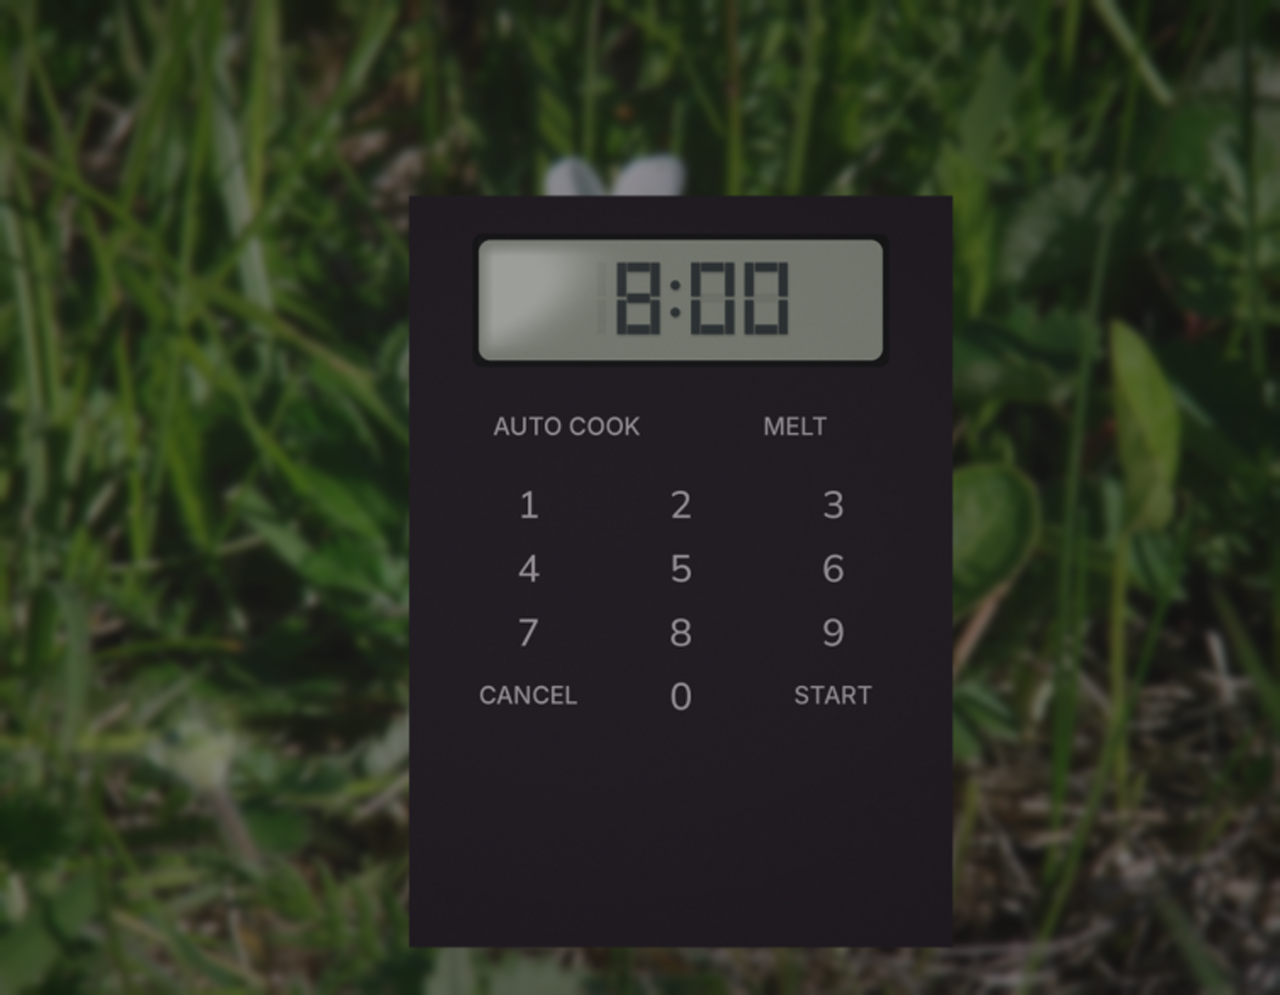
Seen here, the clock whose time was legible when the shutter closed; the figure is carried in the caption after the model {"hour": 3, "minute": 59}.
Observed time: {"hour": 8, "minute": 0}
